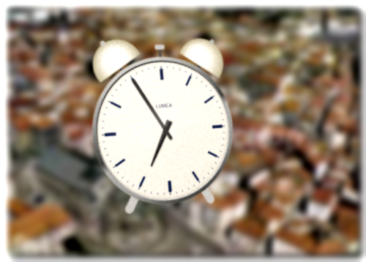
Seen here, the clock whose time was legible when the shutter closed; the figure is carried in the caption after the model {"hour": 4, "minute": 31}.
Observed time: {"hour": 6, "minute": 55}
